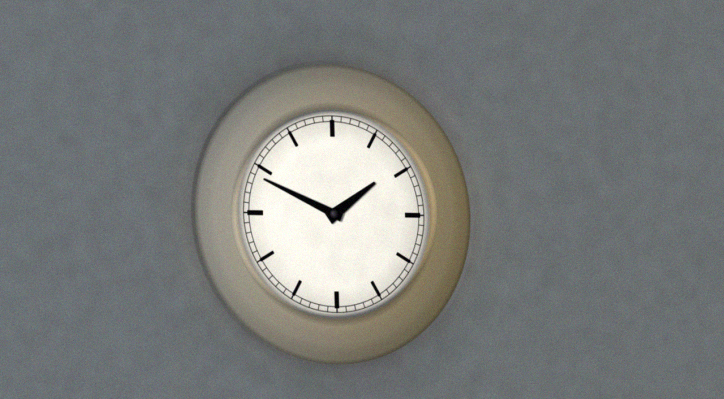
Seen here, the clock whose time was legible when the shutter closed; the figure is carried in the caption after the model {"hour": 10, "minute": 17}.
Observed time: {"hour": 1, "minute": 49}
